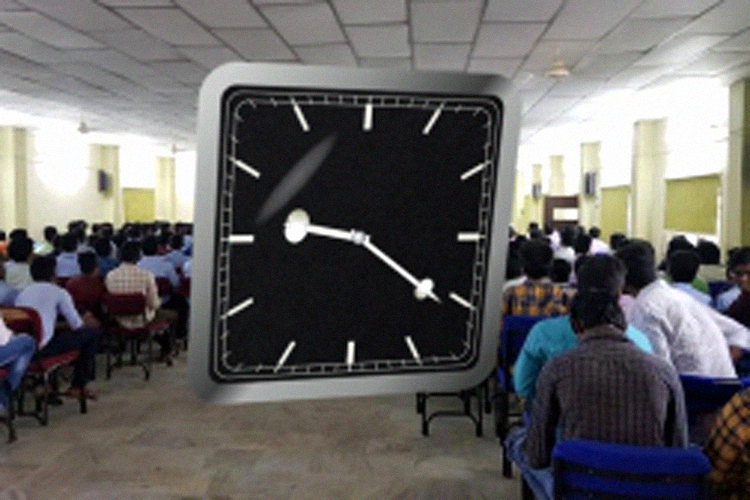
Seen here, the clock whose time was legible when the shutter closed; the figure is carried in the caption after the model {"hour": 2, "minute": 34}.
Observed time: {"hour": 9, "minute": 21}
